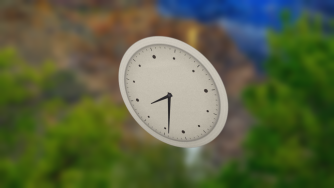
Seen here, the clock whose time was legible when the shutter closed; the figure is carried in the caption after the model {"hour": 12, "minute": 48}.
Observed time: {"hour": 8, "minute": 34}
